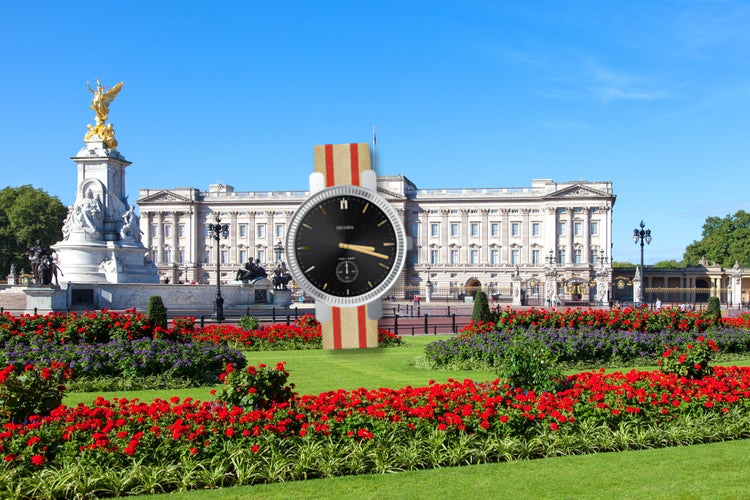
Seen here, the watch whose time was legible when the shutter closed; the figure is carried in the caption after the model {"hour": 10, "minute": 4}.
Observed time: {"hour": 3, "minute": 18}
